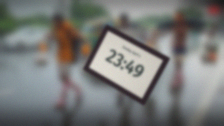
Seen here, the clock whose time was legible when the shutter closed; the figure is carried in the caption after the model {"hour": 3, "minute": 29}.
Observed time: {"hour": 23, "minute": 49}
